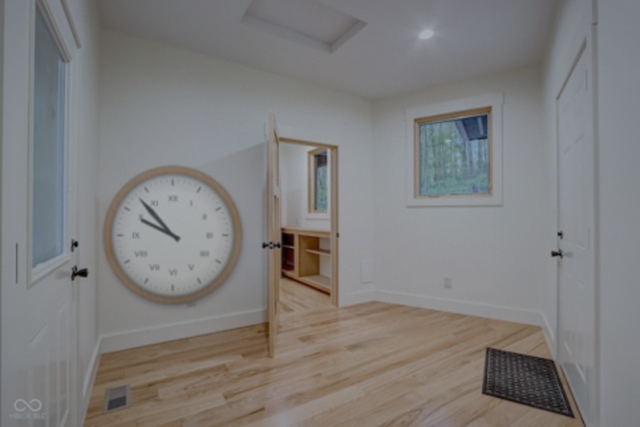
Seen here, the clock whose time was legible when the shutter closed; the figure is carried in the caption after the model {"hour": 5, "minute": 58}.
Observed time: {"hour": 9, "minute": 53}
